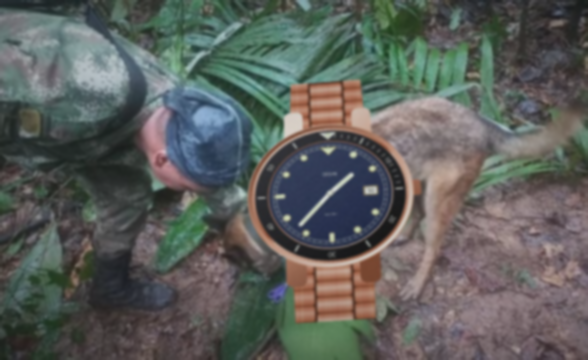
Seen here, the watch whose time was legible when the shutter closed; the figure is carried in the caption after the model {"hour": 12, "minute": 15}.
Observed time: {"hour": 1, "minute": 37}
